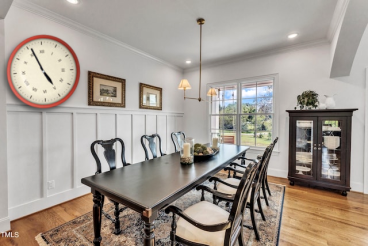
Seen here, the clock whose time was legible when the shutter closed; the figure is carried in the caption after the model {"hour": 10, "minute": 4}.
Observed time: {"hour": 4, "minute": 56}
